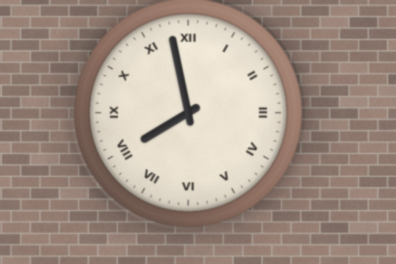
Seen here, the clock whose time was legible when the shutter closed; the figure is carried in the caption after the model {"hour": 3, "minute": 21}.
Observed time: {"hour": 7, "minute": 58}
